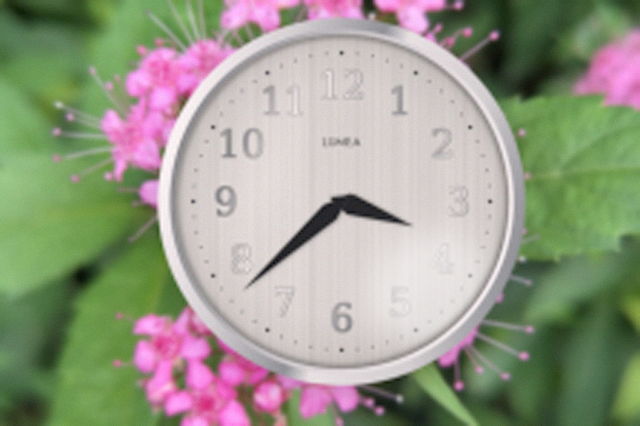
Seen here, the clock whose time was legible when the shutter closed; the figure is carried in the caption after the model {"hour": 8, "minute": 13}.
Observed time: {"hour": 3, "minute": 38}
